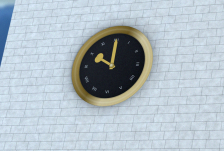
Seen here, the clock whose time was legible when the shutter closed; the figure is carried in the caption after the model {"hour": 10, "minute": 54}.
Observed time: {"hour": 10, "minute": 0}
